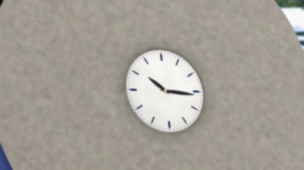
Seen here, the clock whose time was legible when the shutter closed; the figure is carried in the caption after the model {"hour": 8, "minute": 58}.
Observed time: {"hour": 10, "minute": 16}
